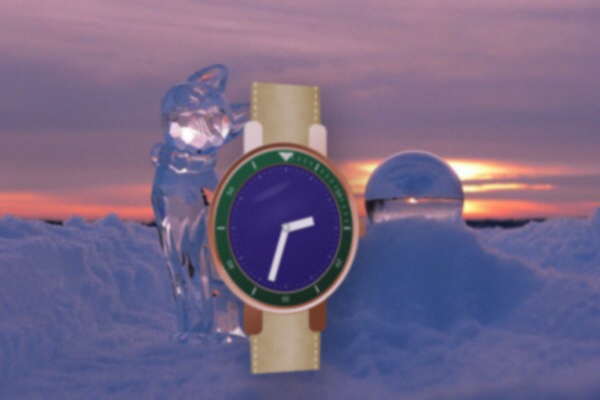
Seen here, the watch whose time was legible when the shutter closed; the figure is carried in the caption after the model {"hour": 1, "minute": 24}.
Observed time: {"hour": 2, "minute": 33}
